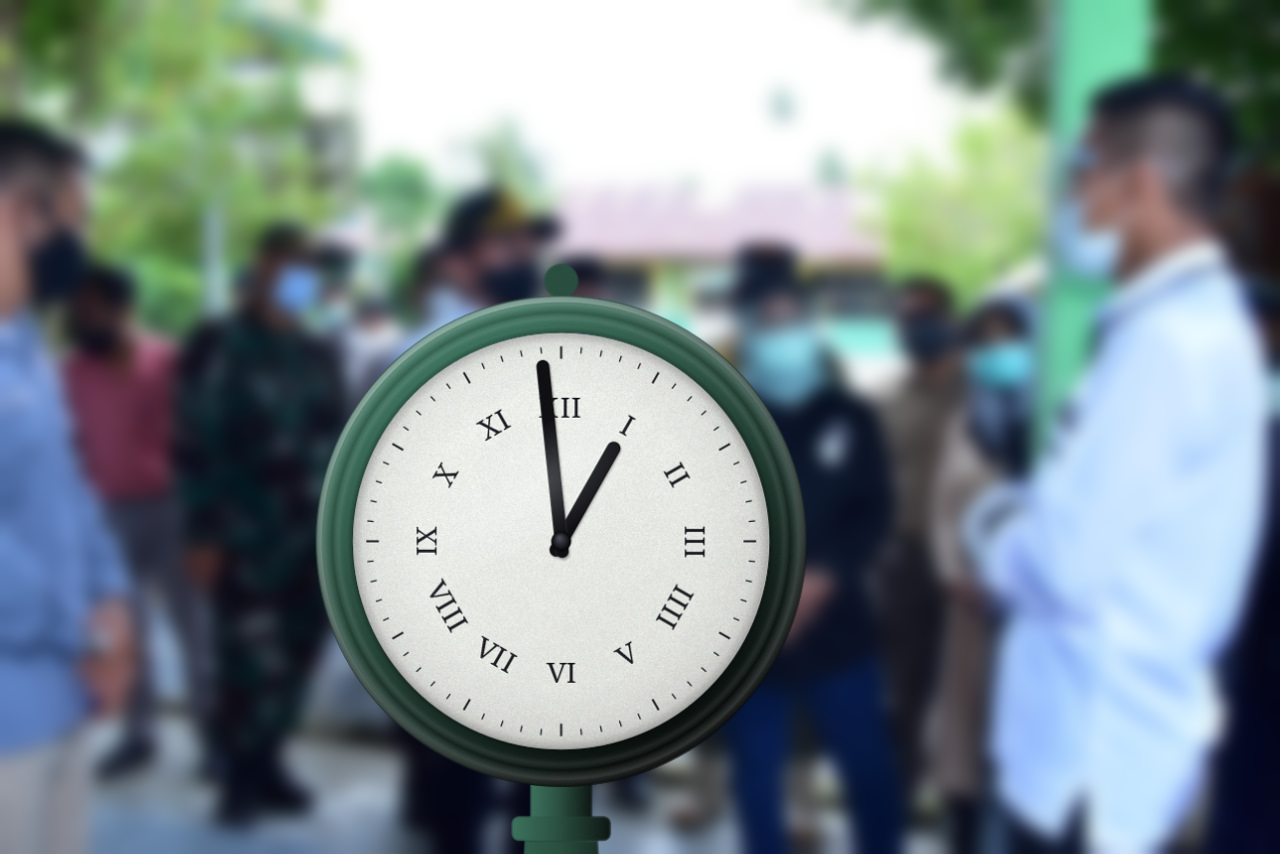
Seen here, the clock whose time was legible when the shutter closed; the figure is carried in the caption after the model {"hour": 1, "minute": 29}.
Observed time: {"hour": 12, "minute": 59}
